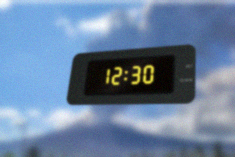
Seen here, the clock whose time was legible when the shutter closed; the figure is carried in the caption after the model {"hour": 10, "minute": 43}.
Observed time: {"hour": 12, "minute": 30}
